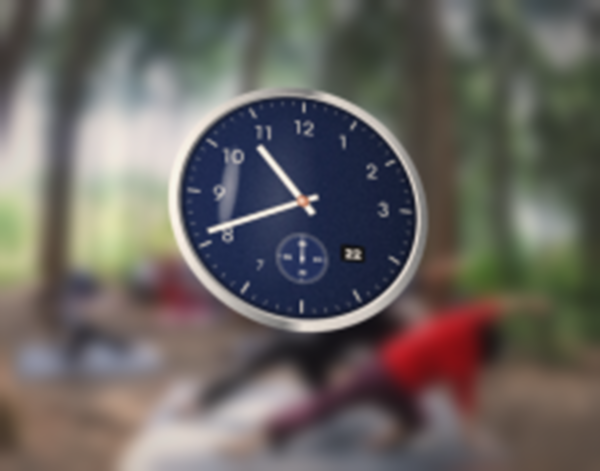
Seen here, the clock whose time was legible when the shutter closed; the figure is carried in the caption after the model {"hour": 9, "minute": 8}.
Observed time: {"hour": 10, "minute": 41}
